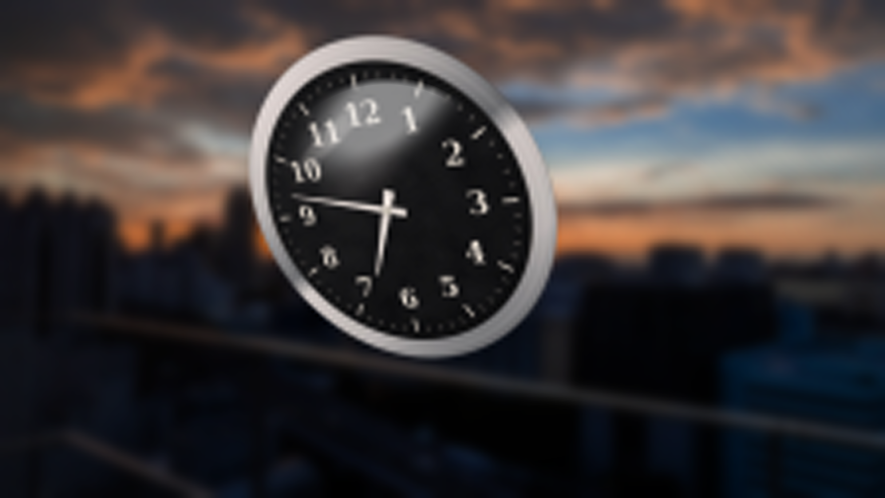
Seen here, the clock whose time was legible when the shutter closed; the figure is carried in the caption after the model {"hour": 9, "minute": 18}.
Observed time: {"hour": 6, "minute": 47}
